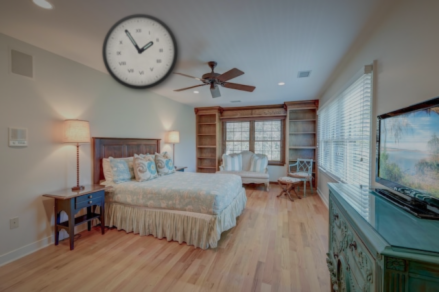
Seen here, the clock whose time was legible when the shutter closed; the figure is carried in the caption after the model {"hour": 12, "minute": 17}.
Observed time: {"hour": 1, "minute": 55}
